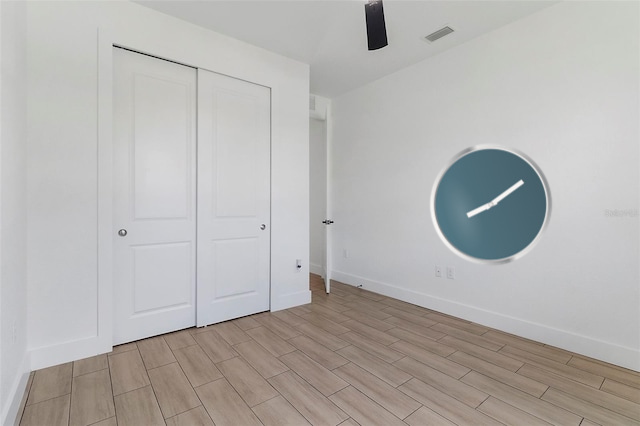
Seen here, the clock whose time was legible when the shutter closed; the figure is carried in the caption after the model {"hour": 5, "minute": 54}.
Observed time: {"hour": 8, "minute": 9}
